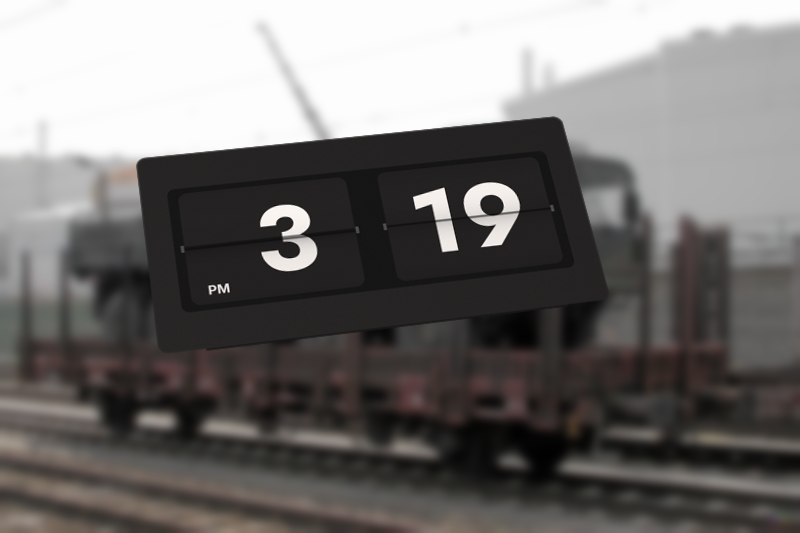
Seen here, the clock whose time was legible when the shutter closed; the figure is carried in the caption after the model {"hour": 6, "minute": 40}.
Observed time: {"hour": 3, "minute": 19}
